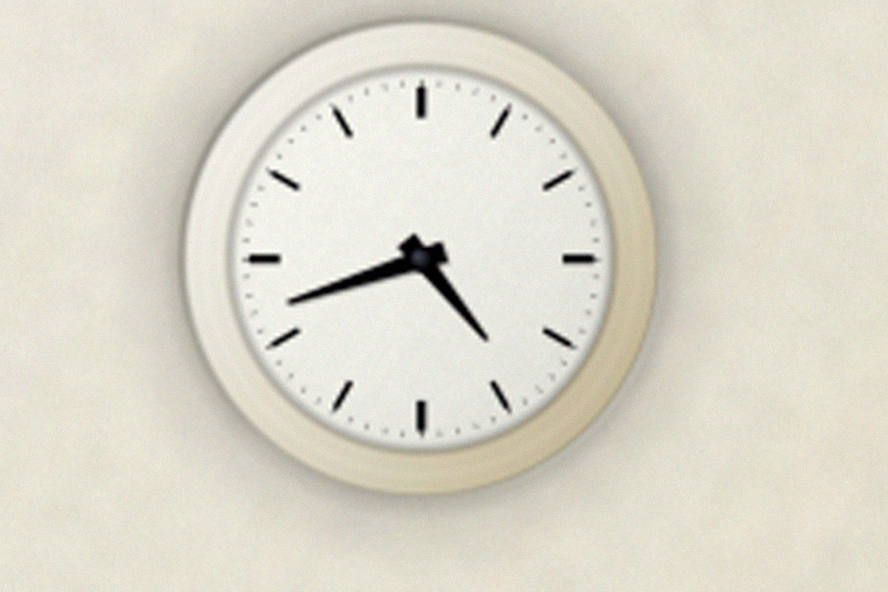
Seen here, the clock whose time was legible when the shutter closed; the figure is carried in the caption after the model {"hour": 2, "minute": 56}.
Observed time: {"hour": 4, "minute": 42}
